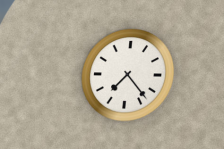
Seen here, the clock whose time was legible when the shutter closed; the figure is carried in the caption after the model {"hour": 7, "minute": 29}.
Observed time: {"hour": 7, "minute": 23}
